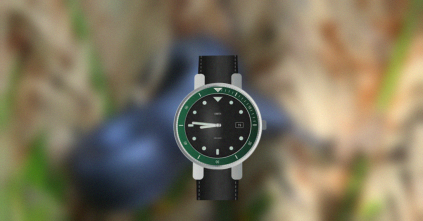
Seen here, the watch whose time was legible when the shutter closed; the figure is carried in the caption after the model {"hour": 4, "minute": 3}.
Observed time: {"hour": 8, "minute": 46}
